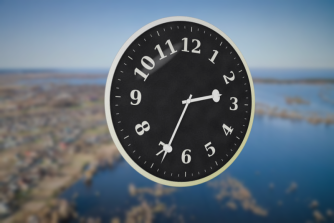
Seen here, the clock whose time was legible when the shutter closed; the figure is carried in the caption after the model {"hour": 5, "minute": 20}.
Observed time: {"hour": 2, "minute": 34}
